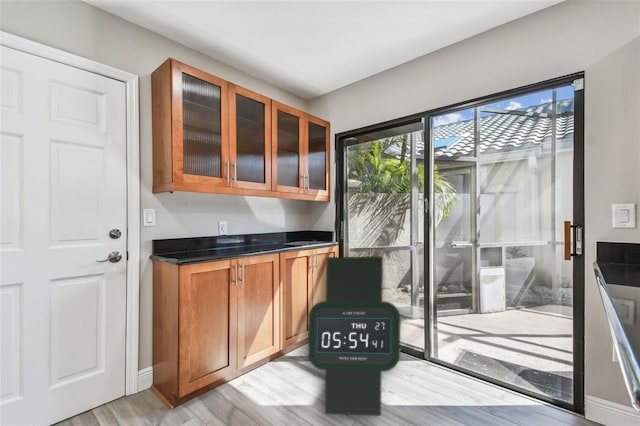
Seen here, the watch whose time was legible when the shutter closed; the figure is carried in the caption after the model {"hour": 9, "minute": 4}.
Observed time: {"hour": 5, "minute": 54}
